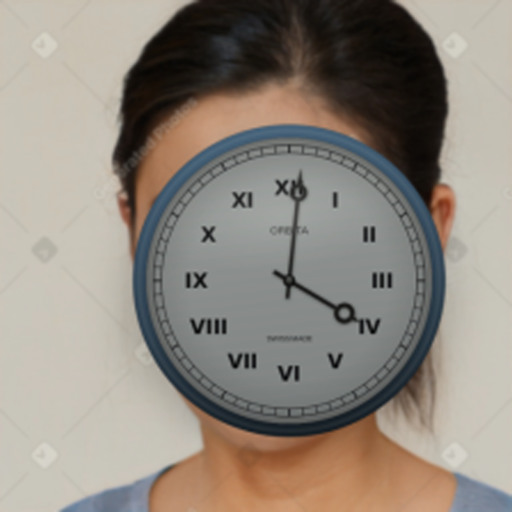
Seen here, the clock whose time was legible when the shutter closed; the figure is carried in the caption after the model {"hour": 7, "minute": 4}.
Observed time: {"hour": 4, "minute": 1}
